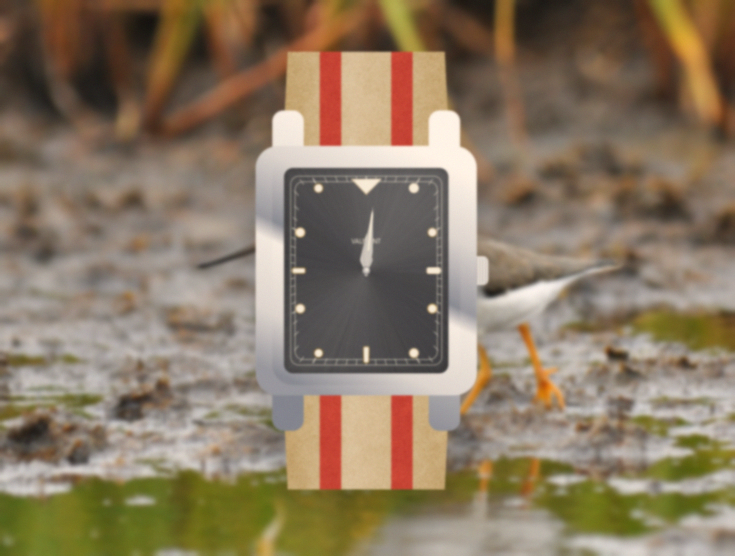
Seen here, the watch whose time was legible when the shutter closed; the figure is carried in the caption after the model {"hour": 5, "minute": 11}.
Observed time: {"hour": 12, "minute": 1}
